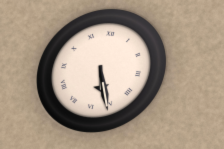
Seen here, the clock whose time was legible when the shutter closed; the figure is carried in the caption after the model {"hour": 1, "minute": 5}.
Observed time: {"hour": 5, "minute": 26}
